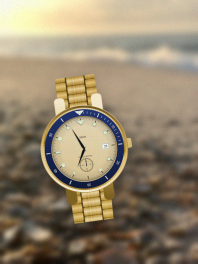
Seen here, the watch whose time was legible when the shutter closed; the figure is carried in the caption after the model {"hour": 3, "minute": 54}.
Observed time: {"hour": 6, "minute": 56}
